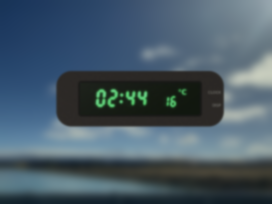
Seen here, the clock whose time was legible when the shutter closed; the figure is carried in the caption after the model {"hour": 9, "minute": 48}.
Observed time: {"hour": 2, "minute": 44}
